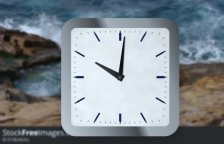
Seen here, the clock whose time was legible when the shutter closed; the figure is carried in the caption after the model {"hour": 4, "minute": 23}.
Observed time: {"hour": 10, "minute": 1}
